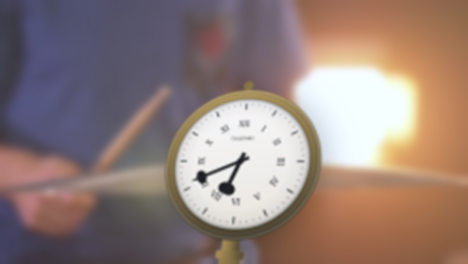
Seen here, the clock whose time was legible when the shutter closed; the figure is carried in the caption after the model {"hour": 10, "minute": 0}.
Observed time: {"hour": 6, "minute": 41}
